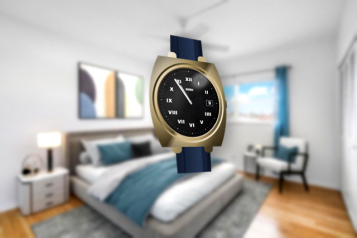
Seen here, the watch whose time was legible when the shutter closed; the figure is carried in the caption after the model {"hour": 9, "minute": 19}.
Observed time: {"hour": 10, "minute": 54}
